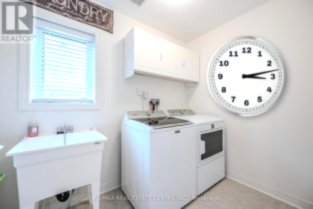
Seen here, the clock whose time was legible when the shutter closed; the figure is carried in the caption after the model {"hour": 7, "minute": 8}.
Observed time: {"hour": 3, "minute": 13}
